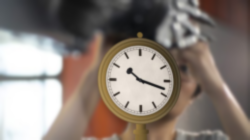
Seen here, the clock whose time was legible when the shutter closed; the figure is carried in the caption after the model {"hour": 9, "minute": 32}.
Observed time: {"hour": 10, "minute": 18}
